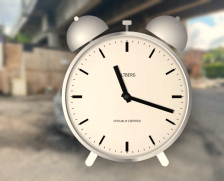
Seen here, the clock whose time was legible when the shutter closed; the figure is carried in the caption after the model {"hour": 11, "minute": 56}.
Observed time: {"hour": 11, "minute": 18}
